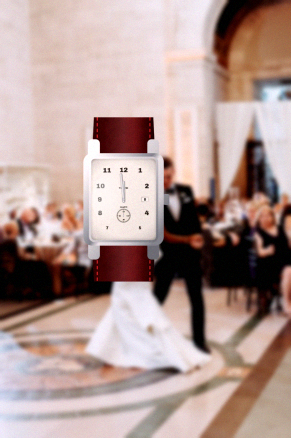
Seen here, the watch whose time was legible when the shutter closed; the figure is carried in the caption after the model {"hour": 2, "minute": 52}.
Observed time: {"hour": 11, "minute": 59}
